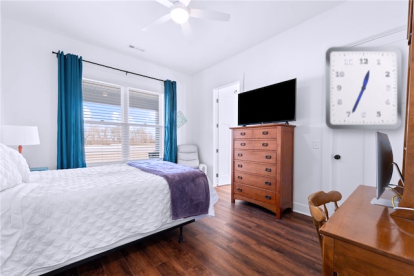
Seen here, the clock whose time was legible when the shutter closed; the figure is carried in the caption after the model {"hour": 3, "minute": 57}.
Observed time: {"hour": 12, "minute": 34}
